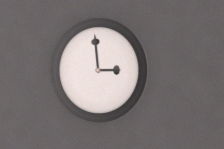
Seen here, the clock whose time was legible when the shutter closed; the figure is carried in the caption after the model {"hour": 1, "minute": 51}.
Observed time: {"hour": 2, "minute": 59}
